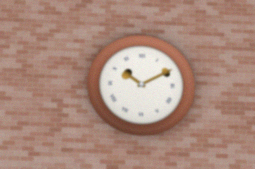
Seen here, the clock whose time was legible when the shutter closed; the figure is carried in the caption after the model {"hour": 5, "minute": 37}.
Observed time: {"hour": 10, "minute": 10}
